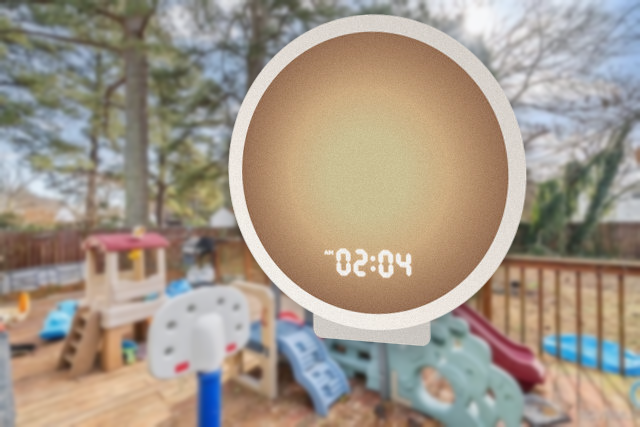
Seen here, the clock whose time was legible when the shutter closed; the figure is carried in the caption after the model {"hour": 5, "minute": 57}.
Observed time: {"hour": 2, "minute": 4}
